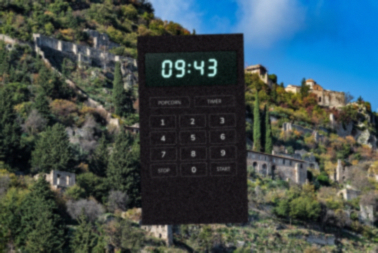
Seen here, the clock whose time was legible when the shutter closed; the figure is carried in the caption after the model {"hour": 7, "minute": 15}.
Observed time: {"hour": 9, "minute": 43}
